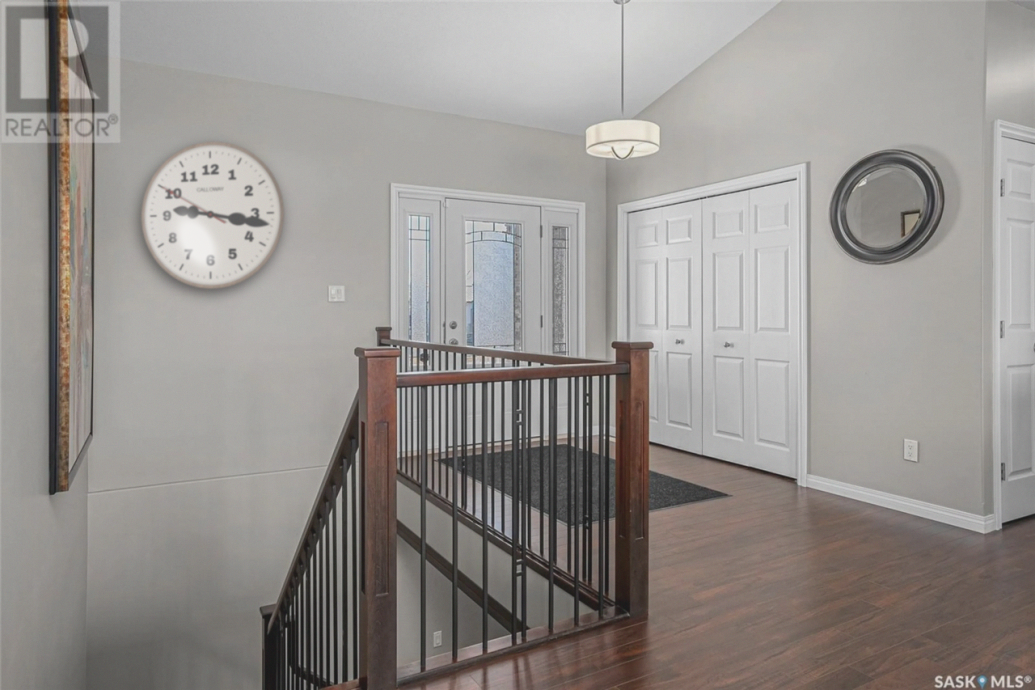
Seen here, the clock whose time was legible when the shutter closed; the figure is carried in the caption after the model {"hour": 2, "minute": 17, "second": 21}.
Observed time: {"hour": 9, "minute": 16, "second": 50}
